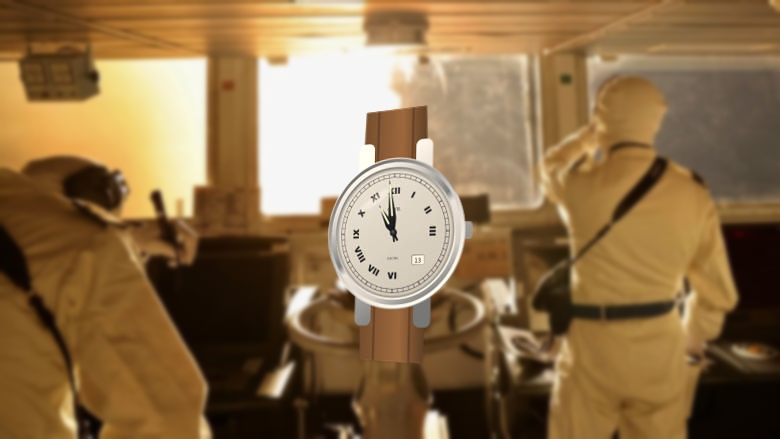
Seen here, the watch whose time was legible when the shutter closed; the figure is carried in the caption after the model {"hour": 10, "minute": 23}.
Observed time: {"hour": 10, "minute": 59}
